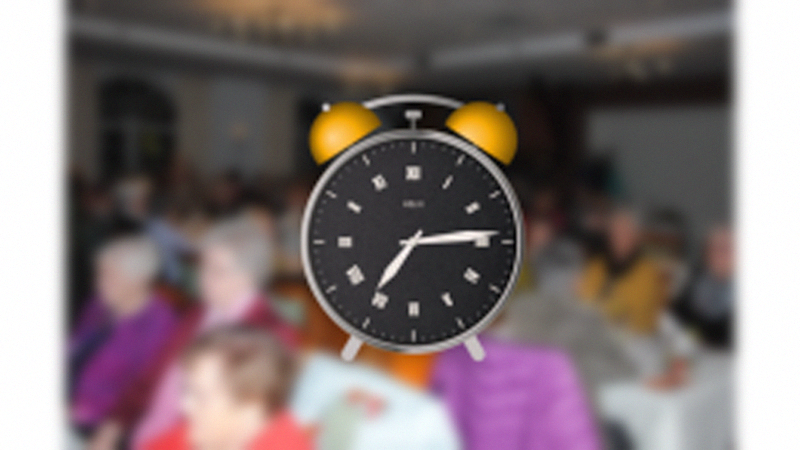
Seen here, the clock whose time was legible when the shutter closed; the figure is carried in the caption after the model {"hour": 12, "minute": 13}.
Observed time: {"hour": 7, "minute": 14}
